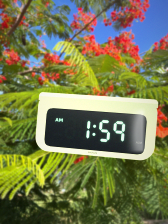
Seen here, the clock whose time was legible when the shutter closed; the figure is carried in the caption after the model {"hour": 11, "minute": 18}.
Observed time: {"hour": 1, "minute": 59}
